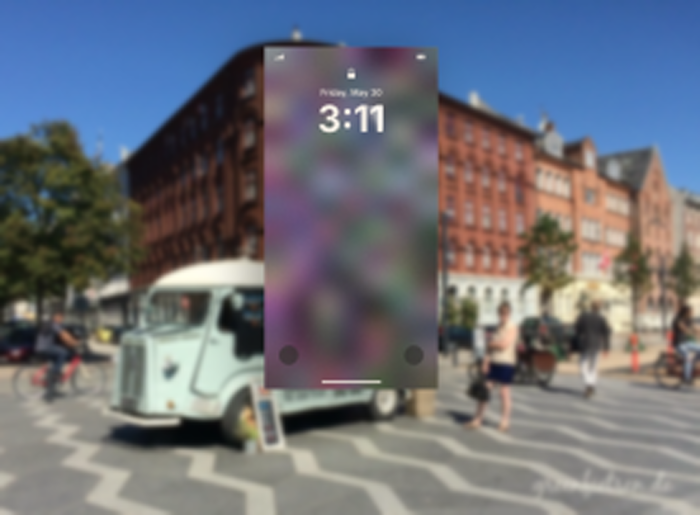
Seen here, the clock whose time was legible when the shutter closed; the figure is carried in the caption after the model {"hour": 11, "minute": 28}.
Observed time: {"hour": 3, "minute": 11}
